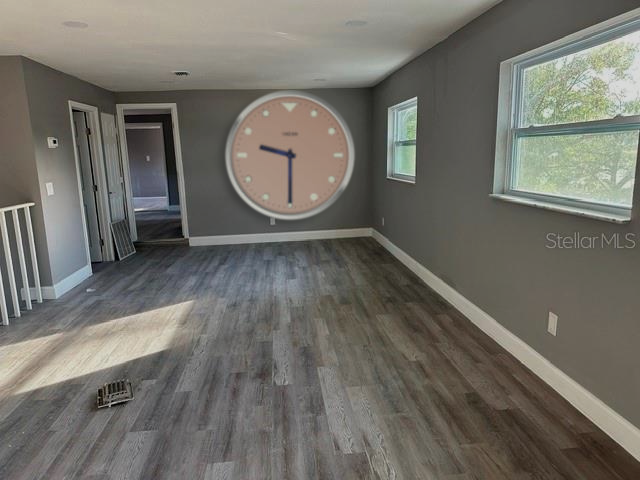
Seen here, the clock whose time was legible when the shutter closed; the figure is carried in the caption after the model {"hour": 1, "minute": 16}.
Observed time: {"hour": 9, "minute": 30}
